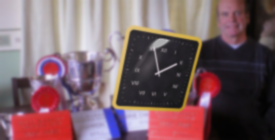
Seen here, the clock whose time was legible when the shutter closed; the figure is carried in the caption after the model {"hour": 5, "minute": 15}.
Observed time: {"hour": 1, "minute": 56}
